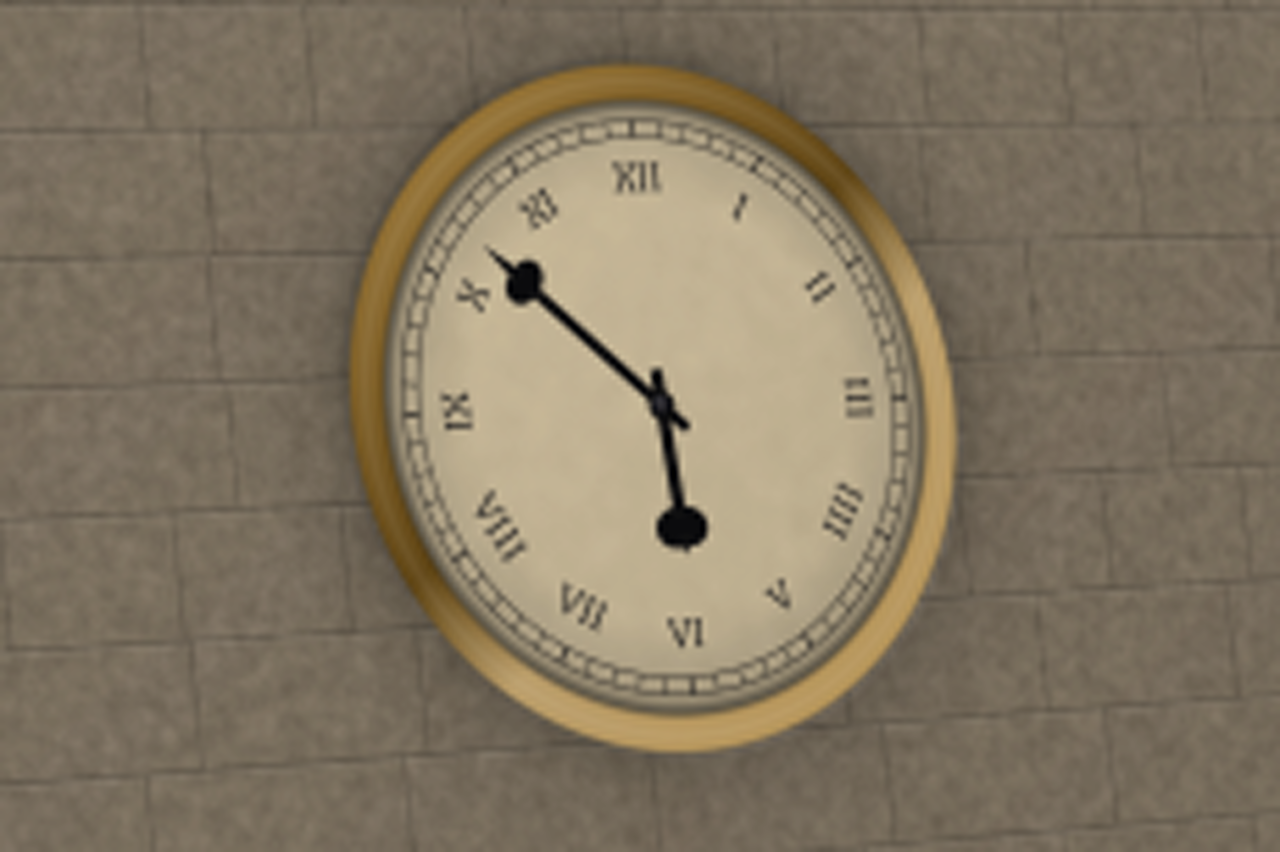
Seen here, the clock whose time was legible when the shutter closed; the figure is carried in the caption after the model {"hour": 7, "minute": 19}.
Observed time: {"hour": 5, "minute": 52}
